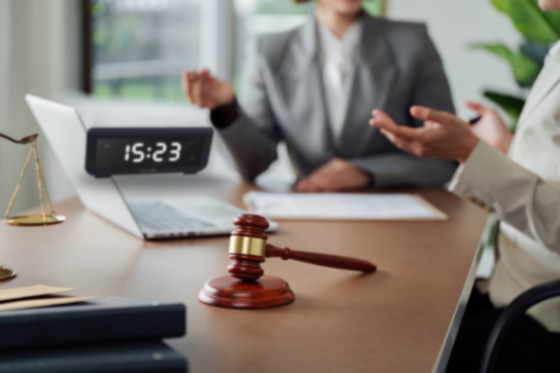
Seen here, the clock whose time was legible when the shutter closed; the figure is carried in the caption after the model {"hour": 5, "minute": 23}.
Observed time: {"hour": 15, "minute": 23}
